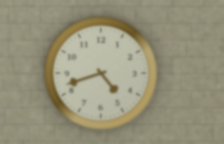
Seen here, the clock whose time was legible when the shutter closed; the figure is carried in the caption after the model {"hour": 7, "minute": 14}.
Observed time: {"hour": 4, "minute": 42}
